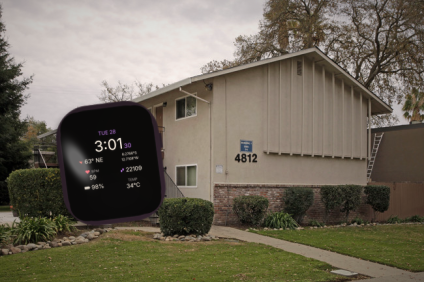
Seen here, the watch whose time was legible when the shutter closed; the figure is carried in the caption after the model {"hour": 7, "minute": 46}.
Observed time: {"hour": 3, "minute": 1}
